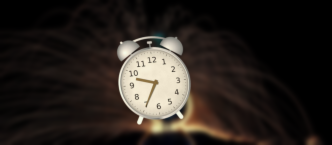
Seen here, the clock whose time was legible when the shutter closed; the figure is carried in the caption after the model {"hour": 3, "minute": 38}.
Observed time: {"hour": 9, "minute": 35}
